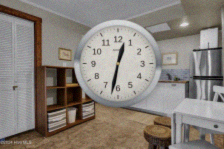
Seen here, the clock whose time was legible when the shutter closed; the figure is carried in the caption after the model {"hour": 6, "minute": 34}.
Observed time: {"hour": 12, "minute": 32}
